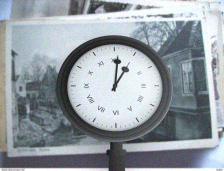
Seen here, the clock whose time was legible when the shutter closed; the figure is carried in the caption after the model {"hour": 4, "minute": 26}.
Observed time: {"hour": 1, "minute": 1}
